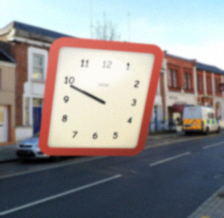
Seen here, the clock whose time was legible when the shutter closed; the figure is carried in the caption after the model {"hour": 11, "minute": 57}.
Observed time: {"hour": 9, "minute": 49}
